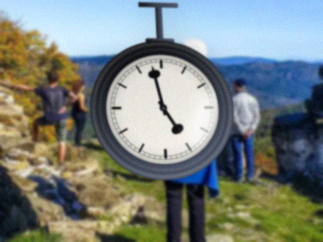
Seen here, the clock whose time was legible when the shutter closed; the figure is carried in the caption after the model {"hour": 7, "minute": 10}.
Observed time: {"hour": 4, "minute": 58}
